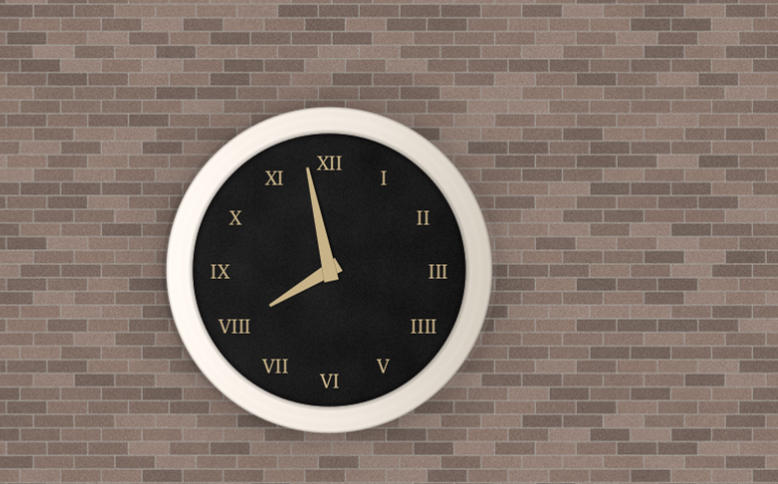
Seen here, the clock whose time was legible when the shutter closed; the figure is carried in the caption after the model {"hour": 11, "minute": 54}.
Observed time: {"hour": 7, "minute": 58}
